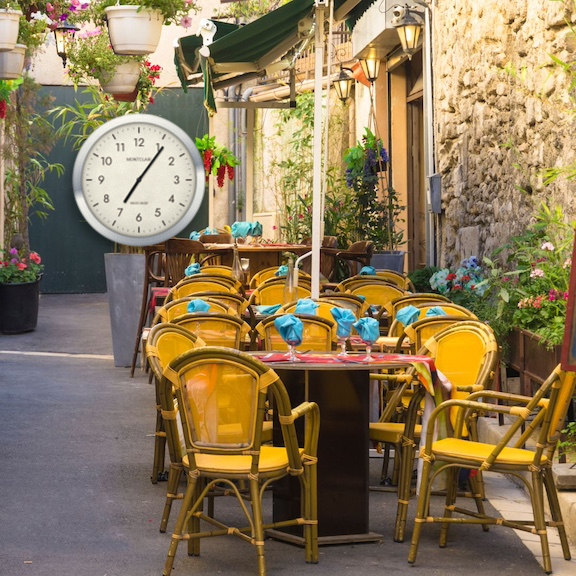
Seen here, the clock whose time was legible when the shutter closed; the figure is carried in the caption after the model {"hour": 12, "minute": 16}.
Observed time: {"hour": 7, "minute": 6}
